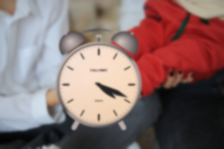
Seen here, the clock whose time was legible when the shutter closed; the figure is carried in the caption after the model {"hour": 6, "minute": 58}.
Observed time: {"hour": 4, "minute": 19}
